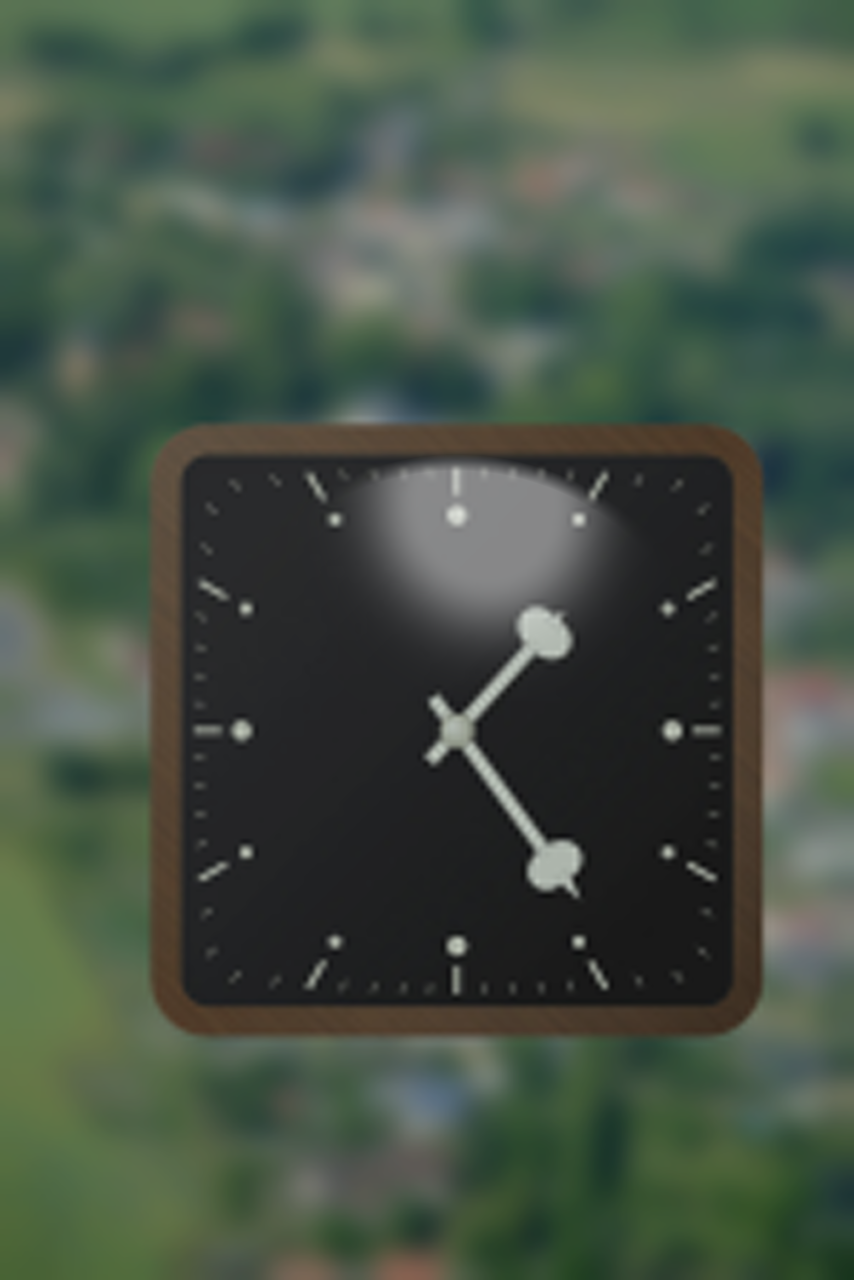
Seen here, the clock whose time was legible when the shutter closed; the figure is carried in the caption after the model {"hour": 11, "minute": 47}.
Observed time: {"hour": 1, "minute": 24}
